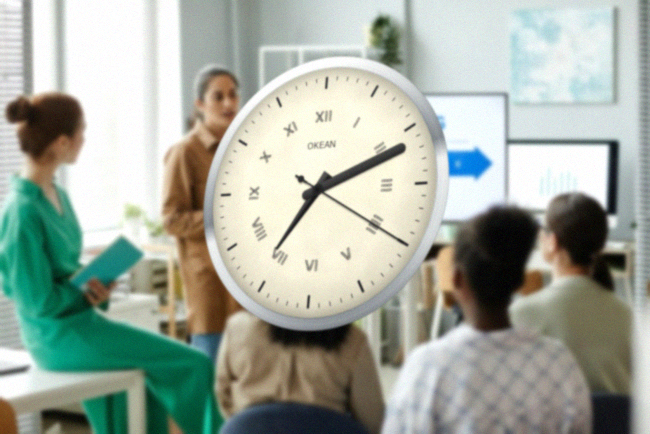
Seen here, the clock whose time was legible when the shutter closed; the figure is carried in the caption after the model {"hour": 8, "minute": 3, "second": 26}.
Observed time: {"hour": 7, "minute": 11, "second": 20}
